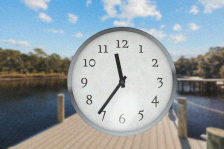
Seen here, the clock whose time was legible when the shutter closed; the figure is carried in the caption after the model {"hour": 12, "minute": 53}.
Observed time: {"hour": 11, "minute": 36}
